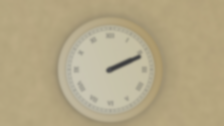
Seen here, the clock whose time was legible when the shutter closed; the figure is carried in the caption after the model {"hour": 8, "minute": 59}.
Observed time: {"hour": 2, "minute": 11}
